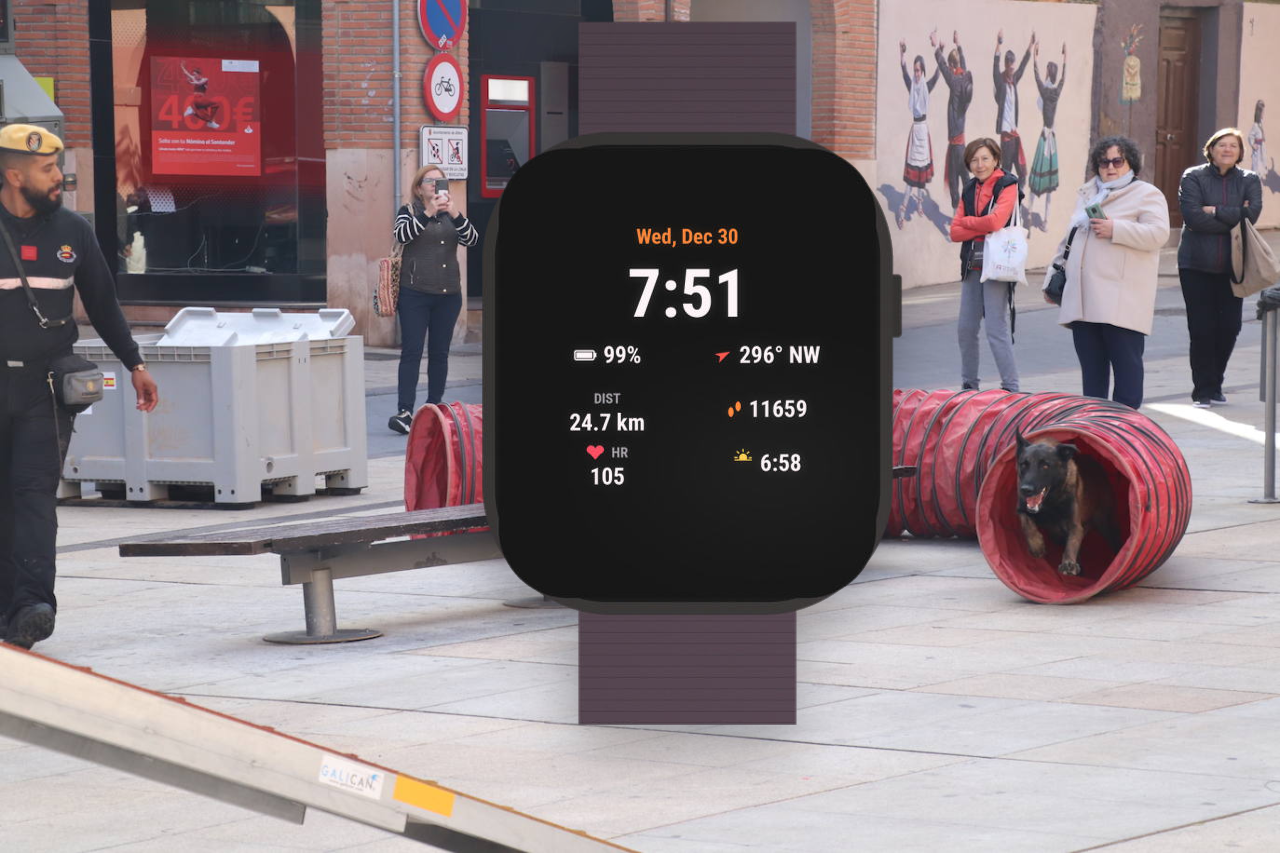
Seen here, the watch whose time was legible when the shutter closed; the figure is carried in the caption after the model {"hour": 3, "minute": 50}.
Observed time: {"hour": 7, "minute": 51}
